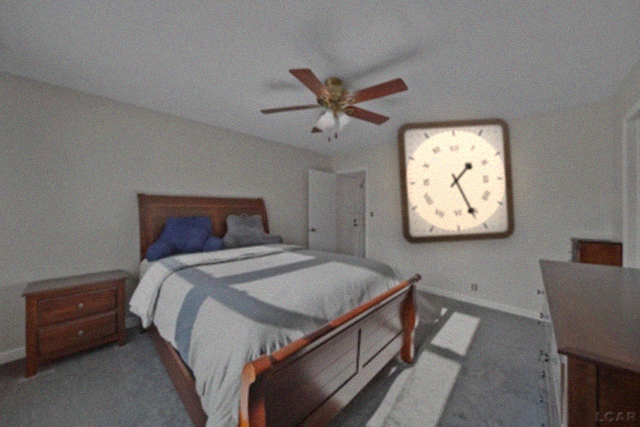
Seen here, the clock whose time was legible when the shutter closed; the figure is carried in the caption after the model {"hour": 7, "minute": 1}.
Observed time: {"hour": 1, "minute": 26}
